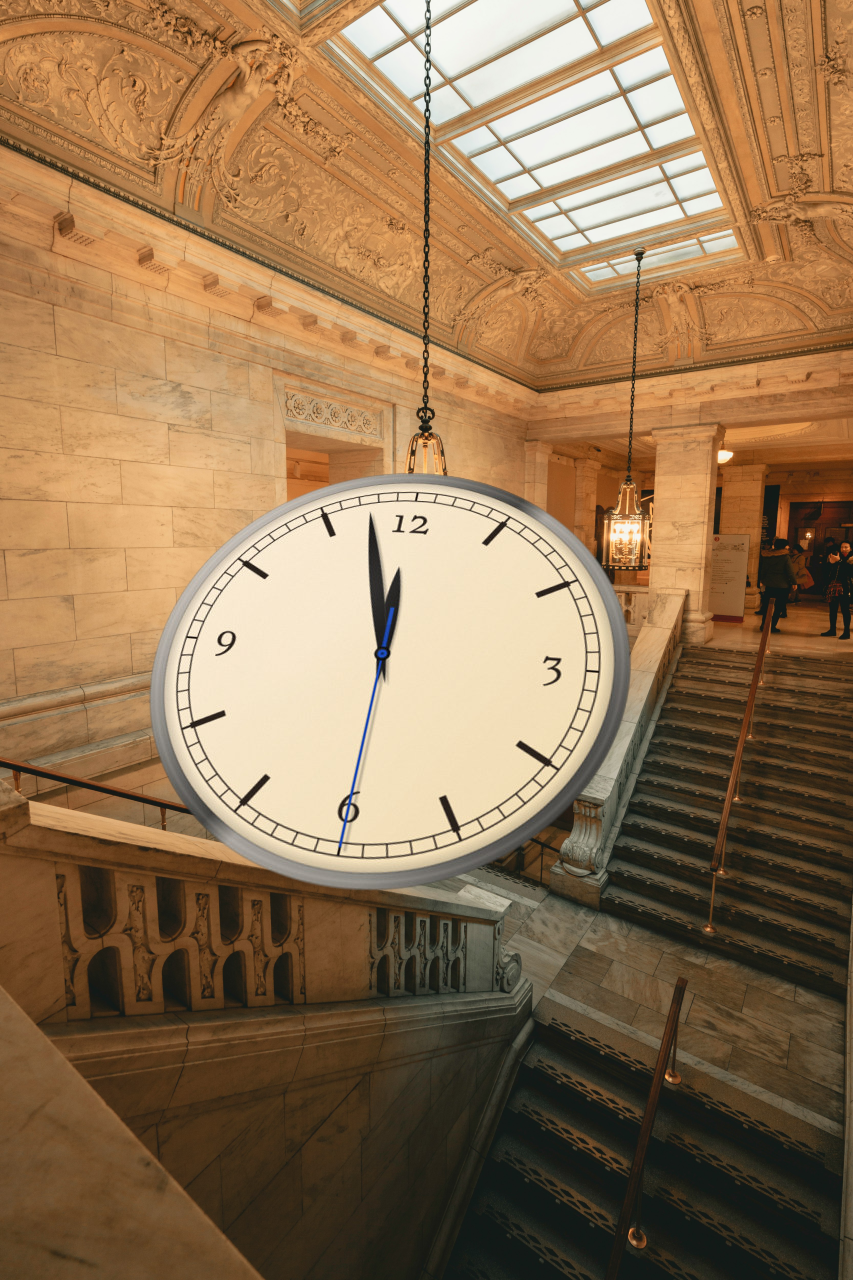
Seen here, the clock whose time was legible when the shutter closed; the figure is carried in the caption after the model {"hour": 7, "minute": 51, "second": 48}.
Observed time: {"hour": 11, "minute": 57, "second": 30}
